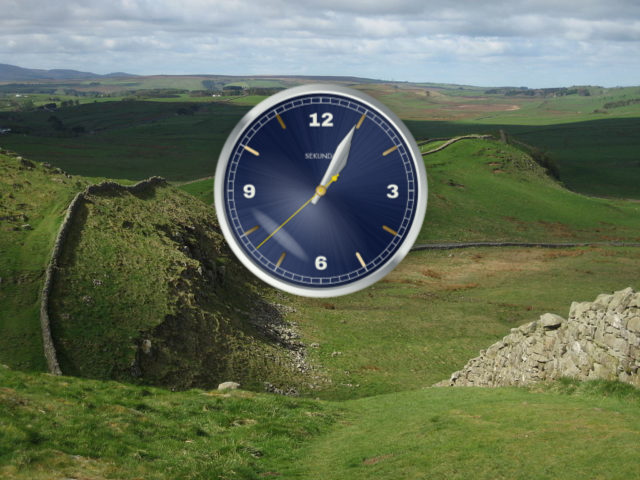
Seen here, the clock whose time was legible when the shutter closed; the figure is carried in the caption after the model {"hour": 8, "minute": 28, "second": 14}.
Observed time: {"hour": 1, "minute": 4, "second": 38}
